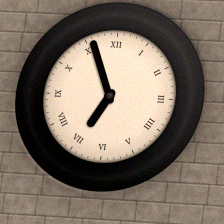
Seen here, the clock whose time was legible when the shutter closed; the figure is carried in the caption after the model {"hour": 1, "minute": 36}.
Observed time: {"hour": 6, "minute": 56}
